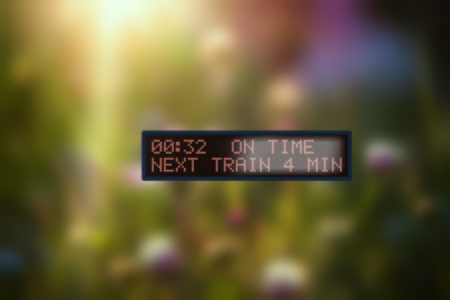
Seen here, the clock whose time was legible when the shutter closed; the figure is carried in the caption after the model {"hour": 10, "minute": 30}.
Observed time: {"hour": 0, "minute": 32}
